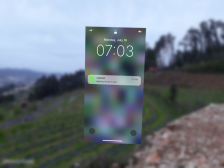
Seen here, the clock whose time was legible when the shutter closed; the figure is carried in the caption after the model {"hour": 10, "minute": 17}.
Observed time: {"hour": 7, "minute": 3}
